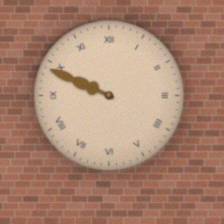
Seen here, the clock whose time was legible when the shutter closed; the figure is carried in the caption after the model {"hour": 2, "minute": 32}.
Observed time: {"hour": 9, "minute": 49}
